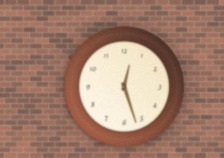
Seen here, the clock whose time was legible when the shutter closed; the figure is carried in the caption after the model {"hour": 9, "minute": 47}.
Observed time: {"hour": 12, "minute": 27}
